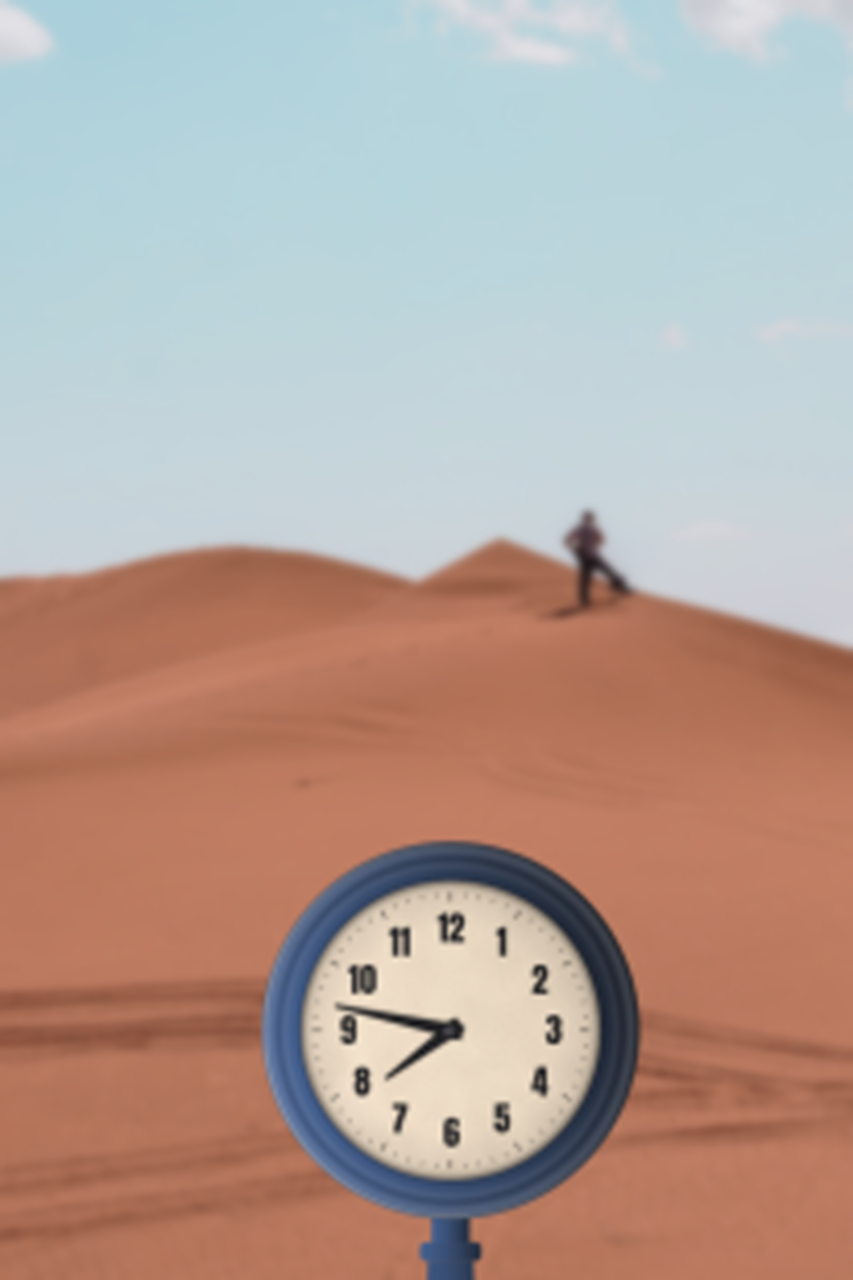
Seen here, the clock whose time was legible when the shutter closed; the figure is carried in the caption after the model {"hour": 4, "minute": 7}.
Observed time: {"hour": 7, "minute": 47}
